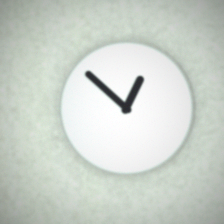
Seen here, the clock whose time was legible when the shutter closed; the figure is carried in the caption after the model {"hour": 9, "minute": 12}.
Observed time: {"hour": 12, "minute": 52}
